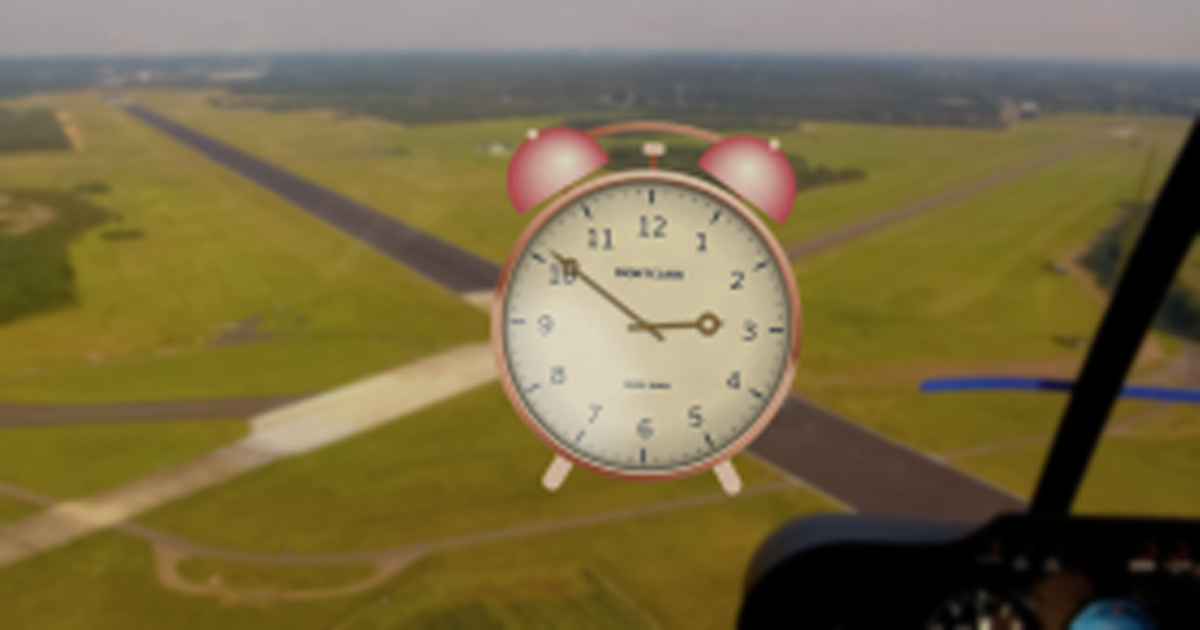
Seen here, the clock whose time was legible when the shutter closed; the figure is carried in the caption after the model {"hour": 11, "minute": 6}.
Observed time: {"hour": 2, "minute": 51}
